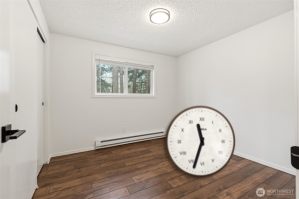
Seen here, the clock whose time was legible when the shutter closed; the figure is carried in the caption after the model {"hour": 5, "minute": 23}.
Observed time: {"hour": 11, "minute": 33}
